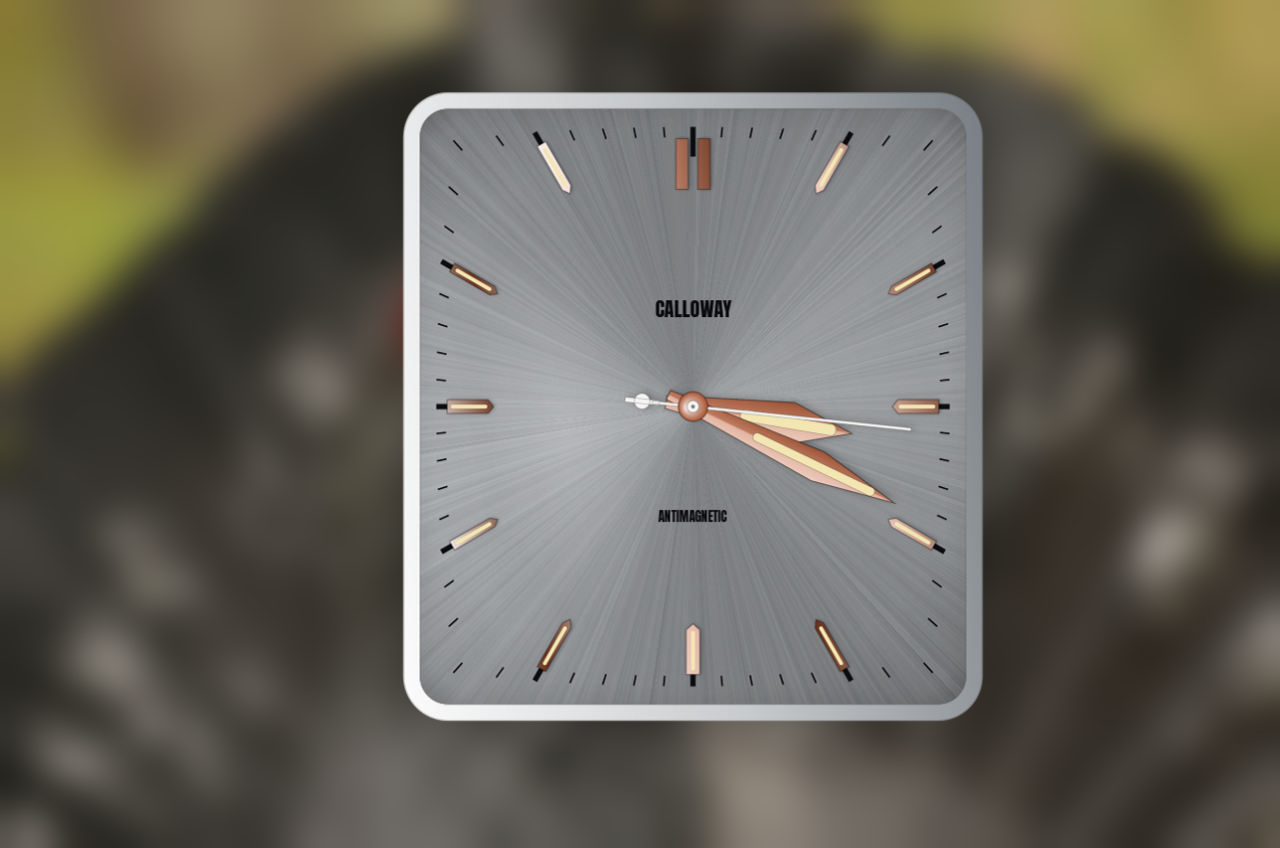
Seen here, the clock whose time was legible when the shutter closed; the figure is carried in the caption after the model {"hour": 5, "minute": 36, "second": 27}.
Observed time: {"hour": 3, "minute": 19, "second": 16}
